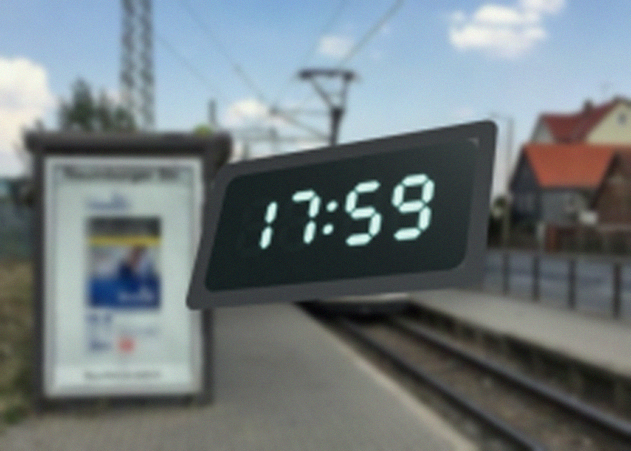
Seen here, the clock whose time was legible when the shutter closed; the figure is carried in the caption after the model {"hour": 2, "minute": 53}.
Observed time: {"hour": 17, "minute": 59}
